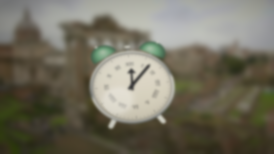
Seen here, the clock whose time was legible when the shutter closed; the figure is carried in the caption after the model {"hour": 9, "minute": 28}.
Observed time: {"hour": 12, "minute": 7}
